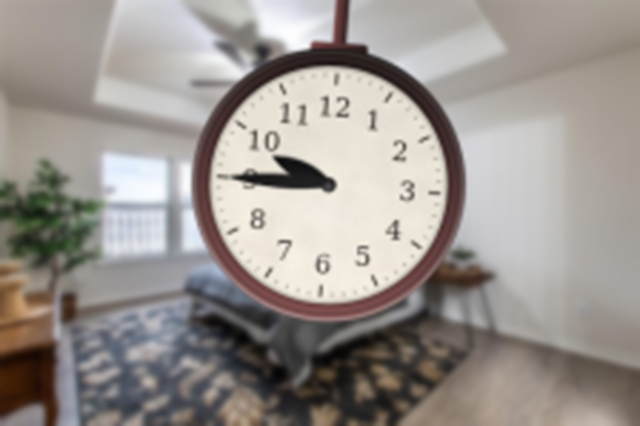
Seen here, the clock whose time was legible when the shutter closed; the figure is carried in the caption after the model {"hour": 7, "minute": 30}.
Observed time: {"hour": 9, "minute": 45}
